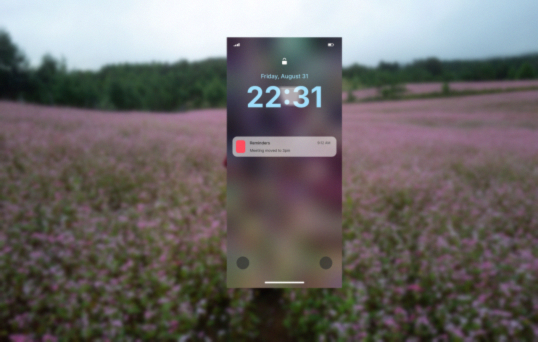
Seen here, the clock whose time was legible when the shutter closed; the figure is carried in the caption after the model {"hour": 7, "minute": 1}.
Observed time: {"hour": 22, "minute": 31}
